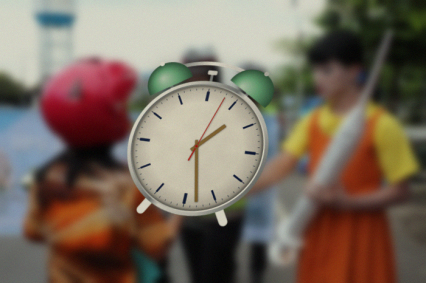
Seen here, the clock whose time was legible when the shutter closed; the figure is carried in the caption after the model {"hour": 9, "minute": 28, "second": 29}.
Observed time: {"hour": 1, "minute": 28, "second": 3}
